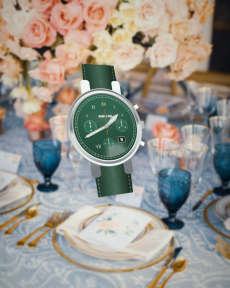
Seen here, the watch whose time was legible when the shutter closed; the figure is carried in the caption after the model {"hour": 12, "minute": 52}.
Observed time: {"hour": 1, "minute": 41}
